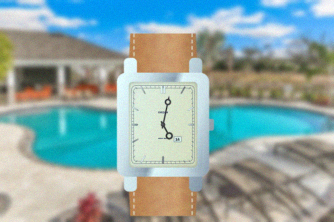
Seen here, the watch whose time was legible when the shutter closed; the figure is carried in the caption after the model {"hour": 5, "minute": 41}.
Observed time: {"hour": 5, "minute": 2}
